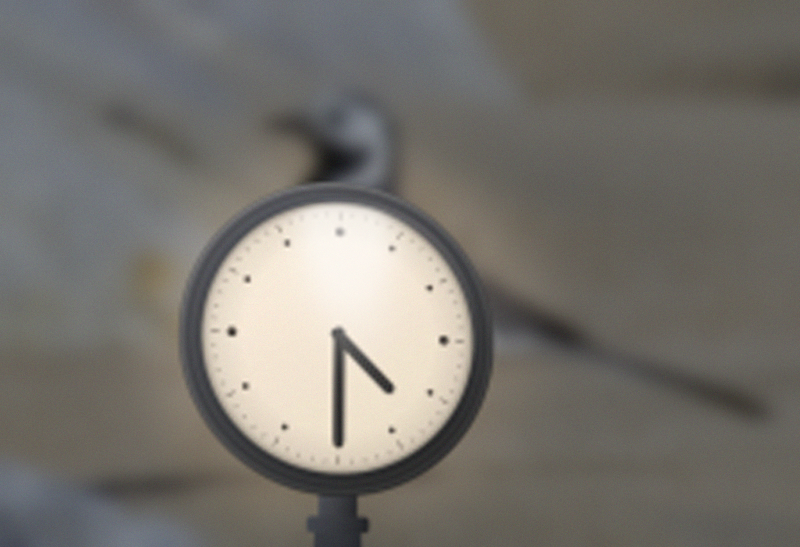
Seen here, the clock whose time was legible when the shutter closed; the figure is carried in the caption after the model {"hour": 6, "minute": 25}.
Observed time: {"hour": 4, "minute": 30}
